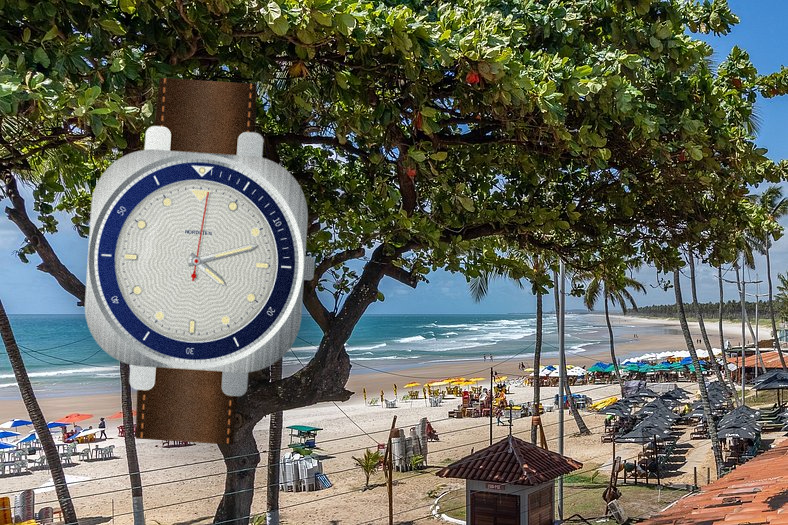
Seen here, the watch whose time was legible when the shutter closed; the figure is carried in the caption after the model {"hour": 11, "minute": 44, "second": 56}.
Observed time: {"hour": 4, "minute": 12, "second": 1}
